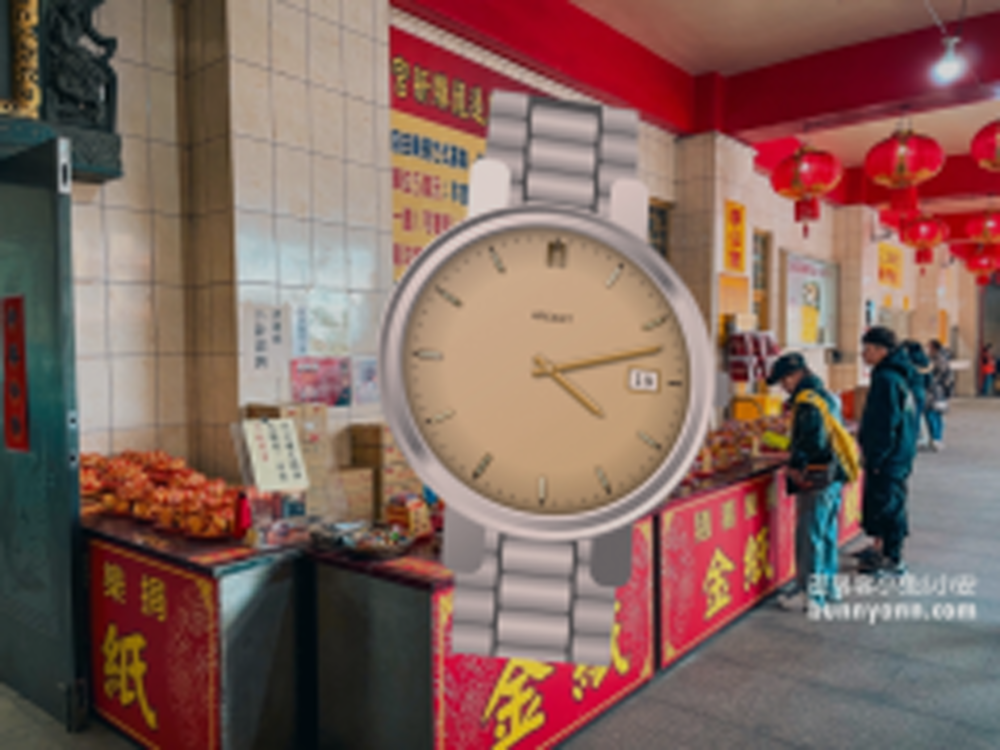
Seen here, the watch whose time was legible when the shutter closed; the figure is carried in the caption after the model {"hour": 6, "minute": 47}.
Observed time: {"hour": 4, "minute": 12}
